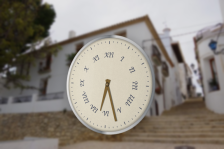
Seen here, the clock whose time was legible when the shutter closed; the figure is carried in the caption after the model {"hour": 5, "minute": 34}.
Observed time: {"hour": 6, "minute": 27}
